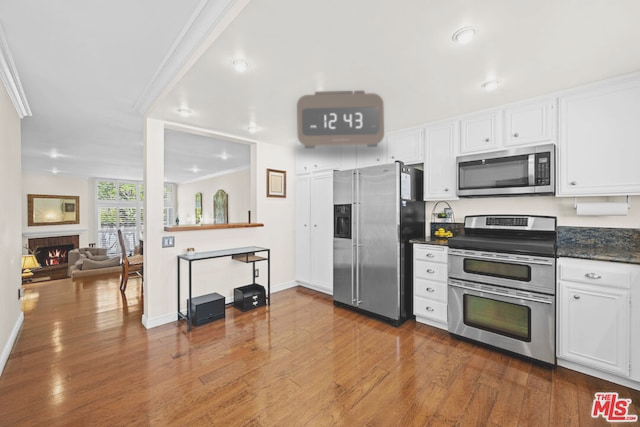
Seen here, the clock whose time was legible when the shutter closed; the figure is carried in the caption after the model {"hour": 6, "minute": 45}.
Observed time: {"hour": 12, "minute": 43}
